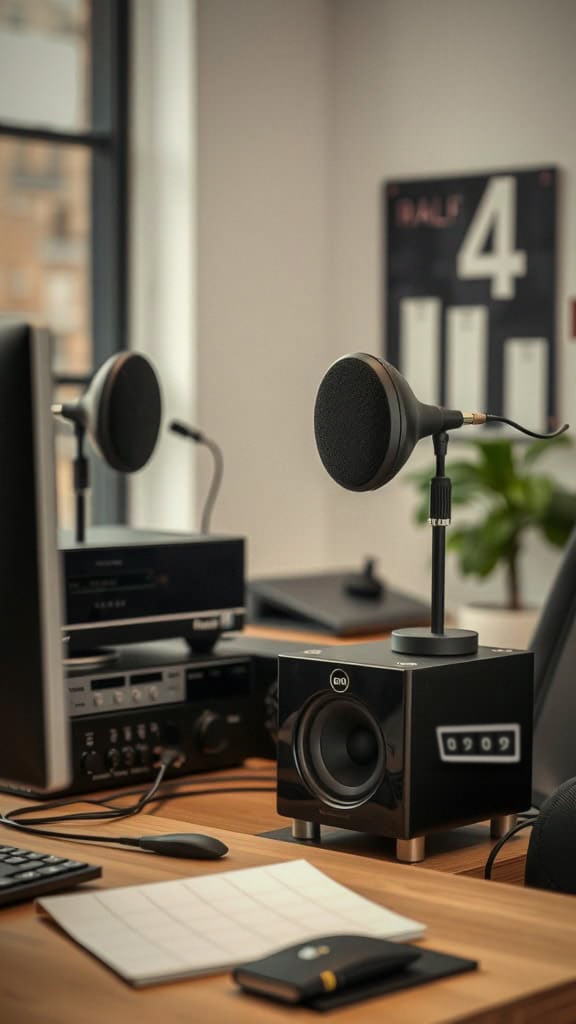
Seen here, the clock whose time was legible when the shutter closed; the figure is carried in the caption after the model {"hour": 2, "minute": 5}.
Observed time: {"hour": 9, "minute": 9}
